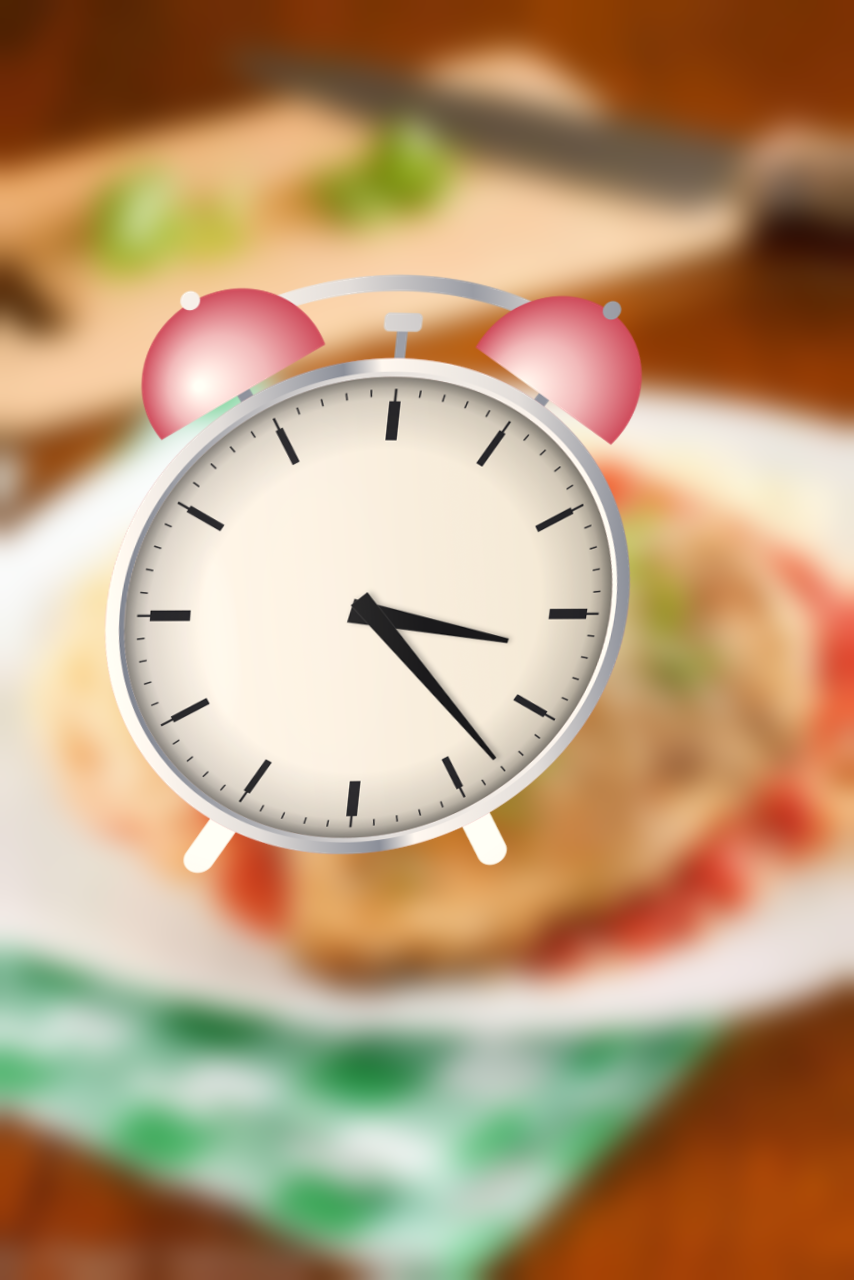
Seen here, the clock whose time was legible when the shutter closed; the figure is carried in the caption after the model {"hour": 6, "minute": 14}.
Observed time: {"hour": 3, "minute": 23}
